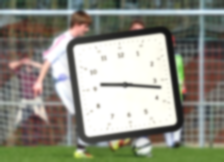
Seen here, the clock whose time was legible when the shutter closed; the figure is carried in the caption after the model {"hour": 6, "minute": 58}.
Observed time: {"hour": 9, "minute": 17}
